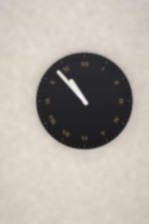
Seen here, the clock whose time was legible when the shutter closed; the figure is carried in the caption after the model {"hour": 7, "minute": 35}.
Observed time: {"hour": 10, "minute": 53}
